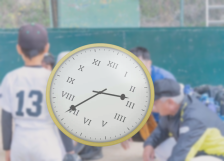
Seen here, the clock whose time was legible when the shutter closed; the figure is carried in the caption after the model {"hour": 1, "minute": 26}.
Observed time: {"hour": 2, "minute": 36}
